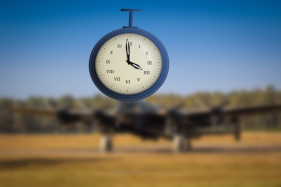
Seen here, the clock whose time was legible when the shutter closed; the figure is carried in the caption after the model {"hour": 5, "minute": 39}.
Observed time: {"hour": 3, "minute": 59}
